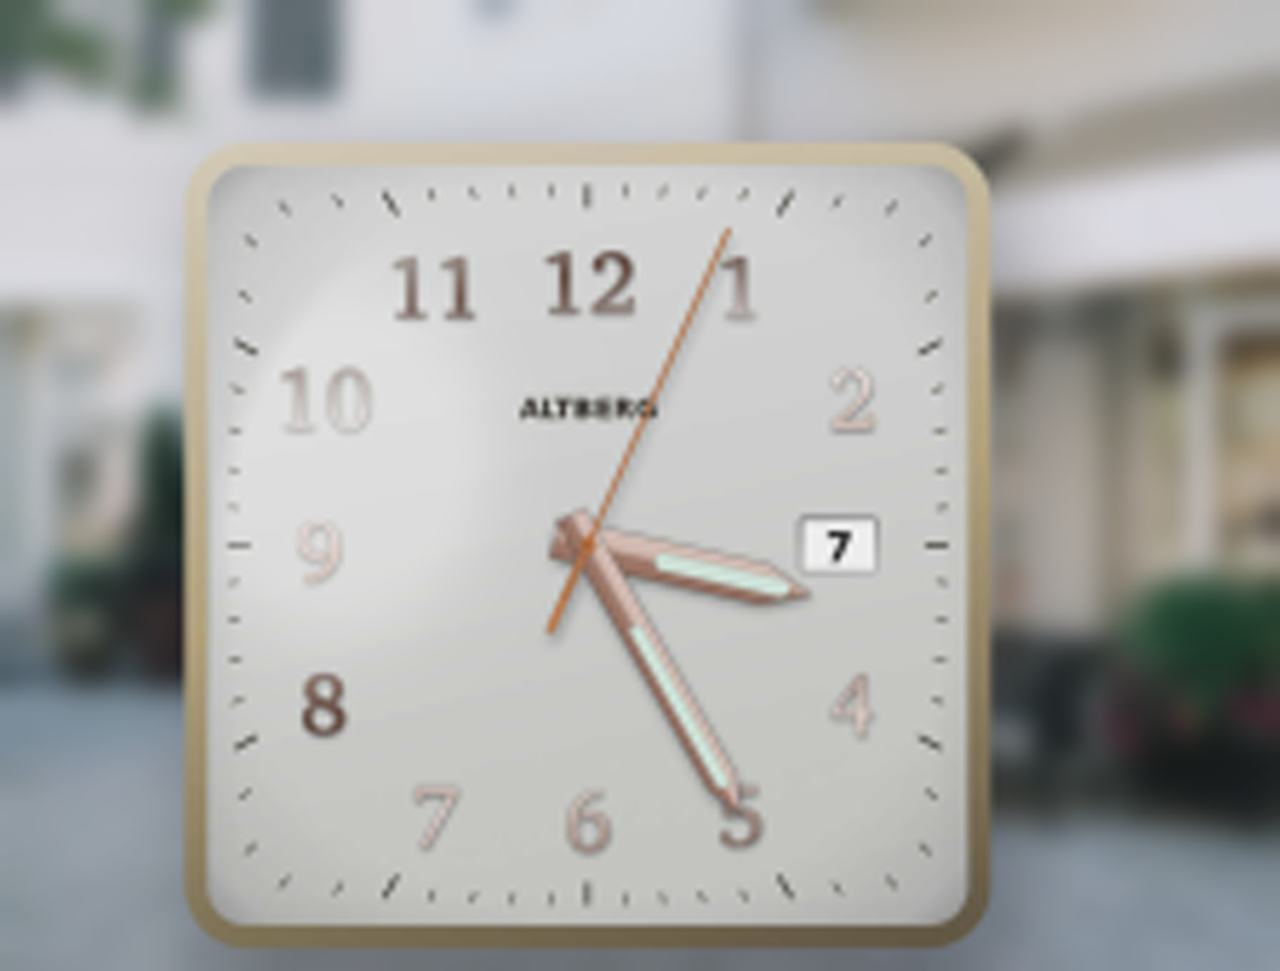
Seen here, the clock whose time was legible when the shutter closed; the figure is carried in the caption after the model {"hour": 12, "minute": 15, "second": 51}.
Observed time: {"hour": 3, "minute": 25, "second": 4}
